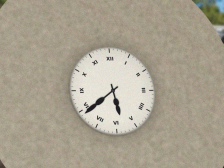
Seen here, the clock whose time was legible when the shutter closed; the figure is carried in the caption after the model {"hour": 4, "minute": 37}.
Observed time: {"hour": 5, "minute": 39}
